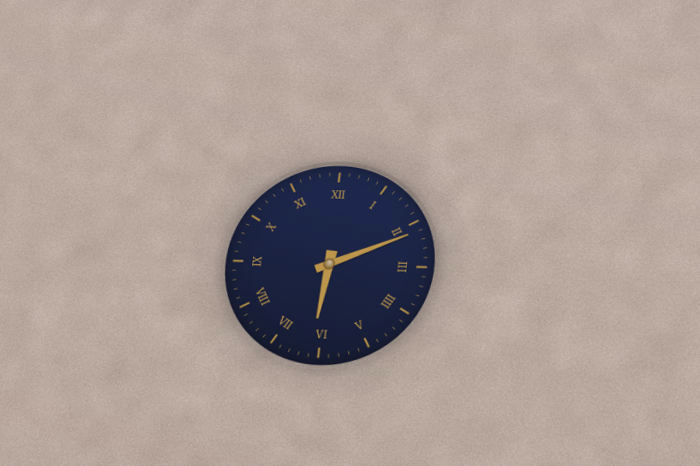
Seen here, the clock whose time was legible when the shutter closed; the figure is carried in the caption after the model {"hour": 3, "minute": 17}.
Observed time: {"hour": 6, "minute": 11}
